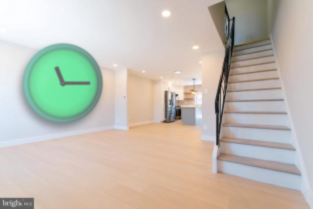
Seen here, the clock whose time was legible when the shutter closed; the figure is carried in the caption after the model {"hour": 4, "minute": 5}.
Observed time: {"hour": 11, "minute": 15}
